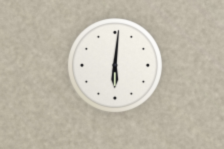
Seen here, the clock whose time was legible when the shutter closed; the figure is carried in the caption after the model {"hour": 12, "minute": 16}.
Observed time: {"hour": 6, "minute": 1}
